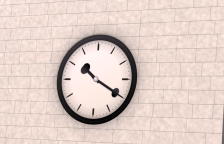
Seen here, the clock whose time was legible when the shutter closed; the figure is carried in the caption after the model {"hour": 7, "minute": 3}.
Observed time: {"hour": 10, "minute": 20}
